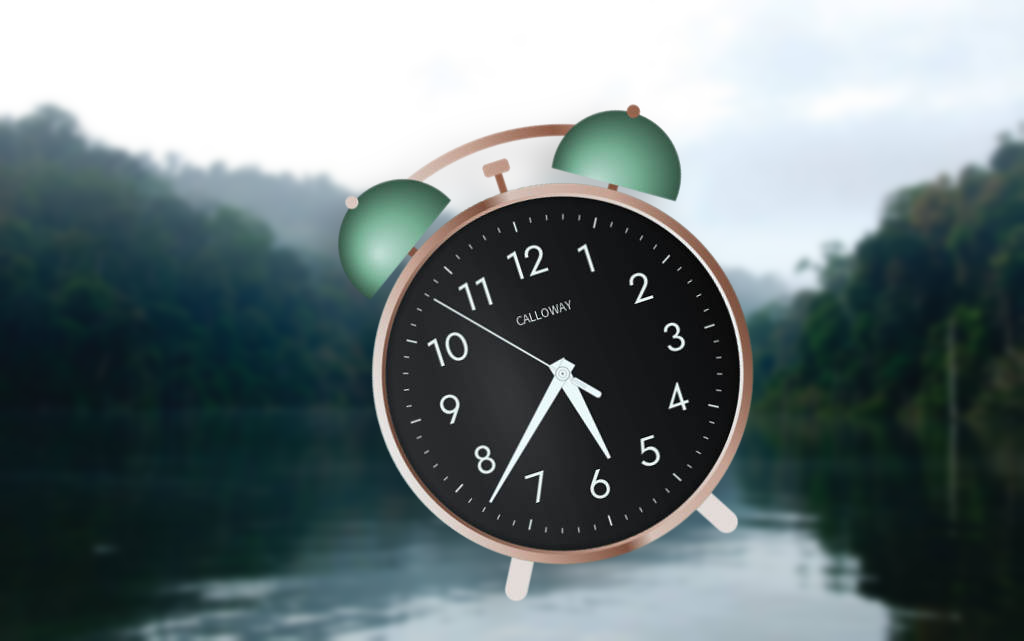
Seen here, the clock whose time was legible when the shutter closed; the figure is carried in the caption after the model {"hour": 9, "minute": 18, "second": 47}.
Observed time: {"hour": 5, "minute": 37, "second": 53}
